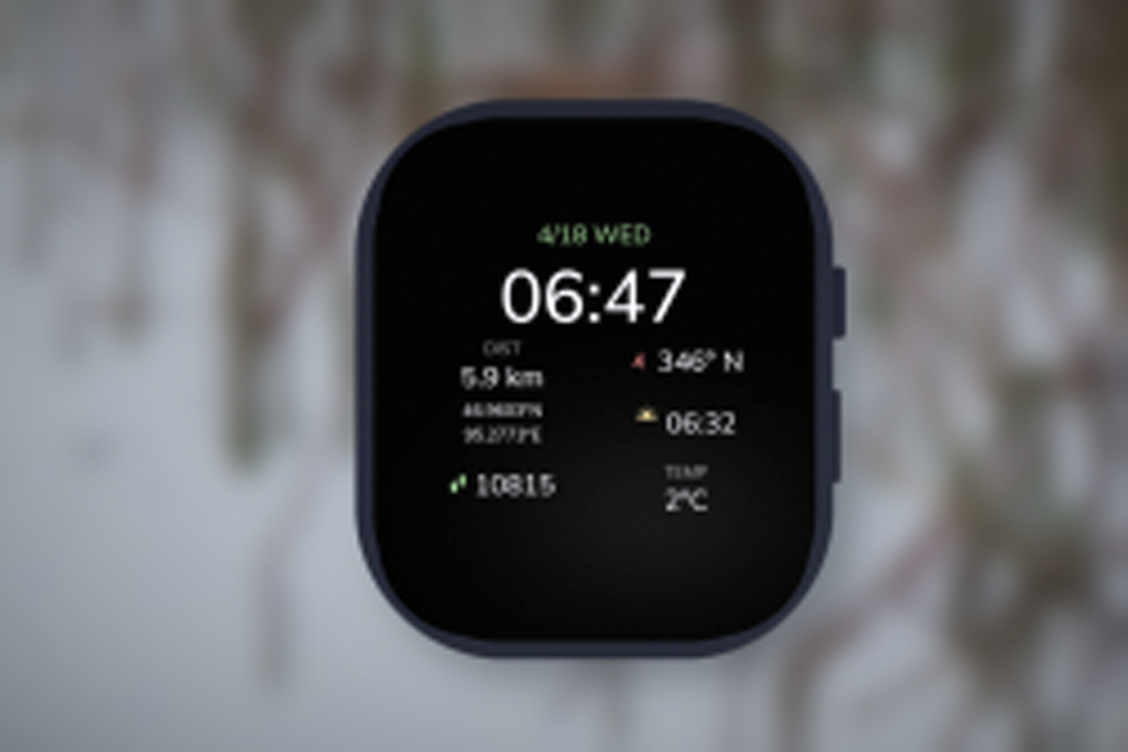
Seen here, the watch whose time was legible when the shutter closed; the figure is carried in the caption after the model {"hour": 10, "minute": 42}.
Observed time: {"hour": 6, "minute": 47}
